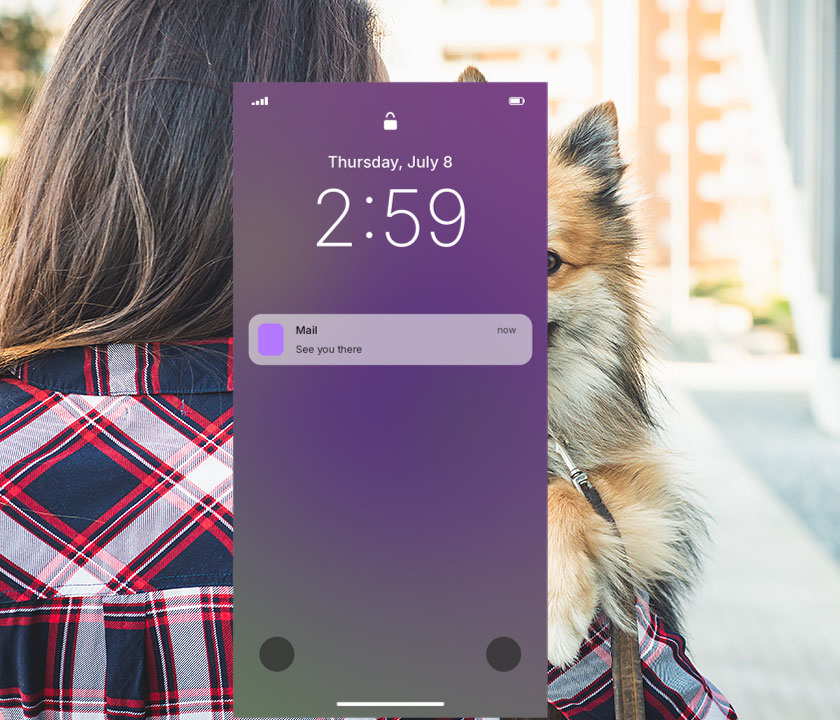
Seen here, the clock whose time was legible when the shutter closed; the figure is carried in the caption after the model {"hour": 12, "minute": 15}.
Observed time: {"hour": 2, "minute": 59}
